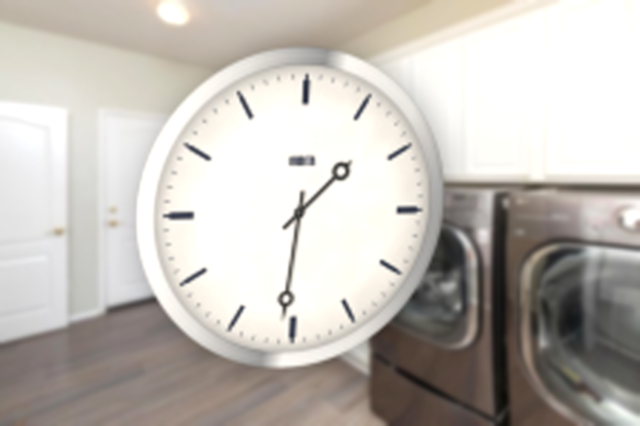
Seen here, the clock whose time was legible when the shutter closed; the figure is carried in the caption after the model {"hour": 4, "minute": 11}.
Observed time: {"hour": 1, "minute": 31}
